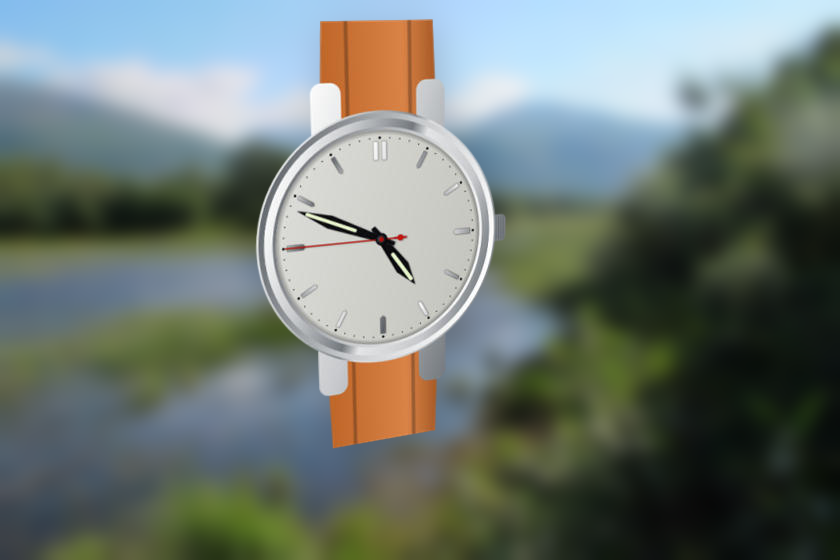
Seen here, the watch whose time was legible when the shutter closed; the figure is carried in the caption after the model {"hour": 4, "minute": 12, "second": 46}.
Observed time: {"hour": 4, "minute": 48, "second": 45}
